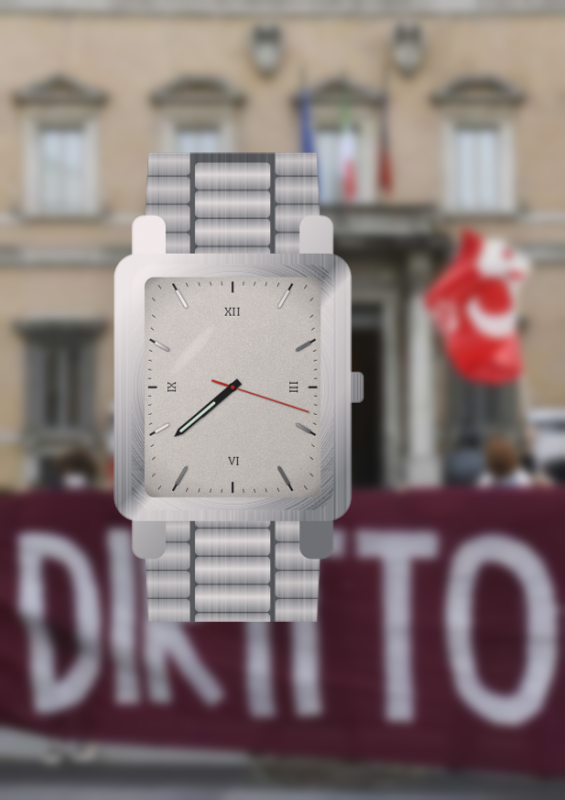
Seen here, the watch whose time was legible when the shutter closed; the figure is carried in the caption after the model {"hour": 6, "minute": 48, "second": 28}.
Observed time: {"hour": 7, "minute": 38, "second": 18}
